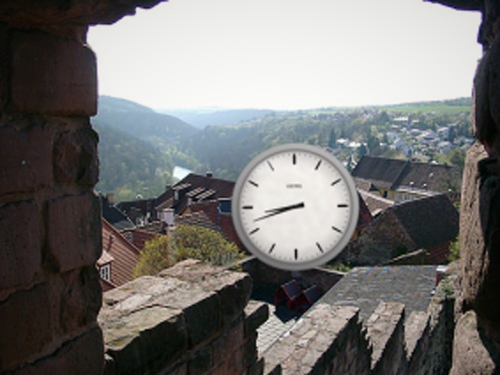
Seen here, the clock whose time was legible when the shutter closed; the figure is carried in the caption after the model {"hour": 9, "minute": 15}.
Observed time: {"hour": 8, "minute": 42}
